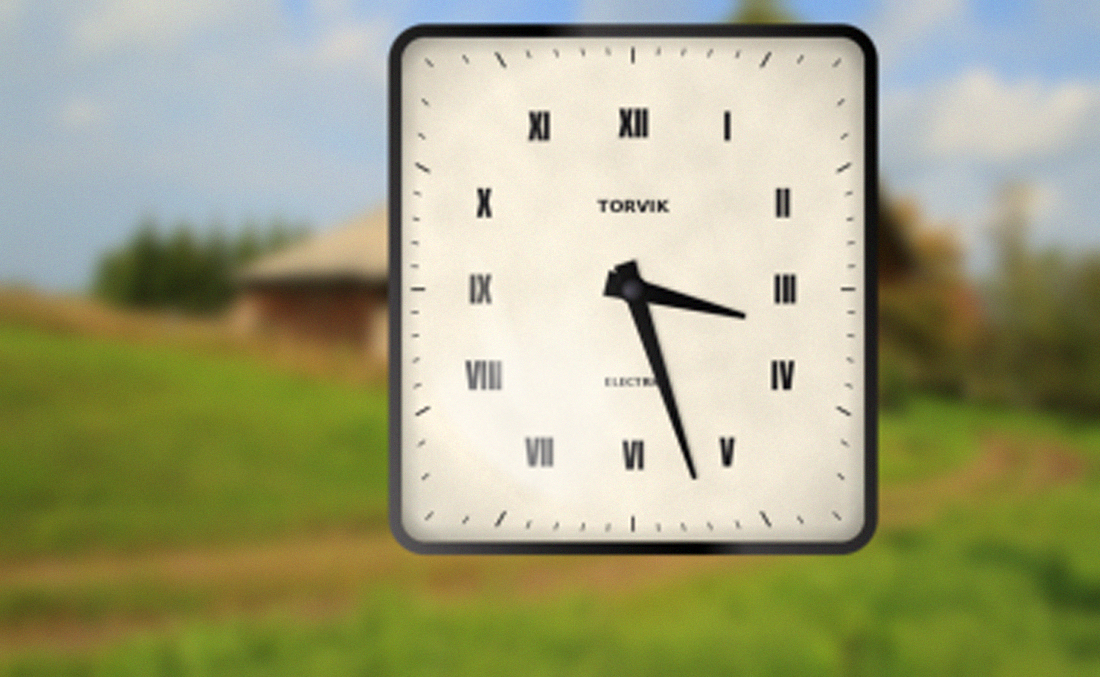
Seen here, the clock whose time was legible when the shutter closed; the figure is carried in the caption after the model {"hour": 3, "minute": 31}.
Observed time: {"hour": 3, "minute": 27}
